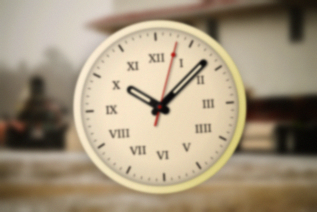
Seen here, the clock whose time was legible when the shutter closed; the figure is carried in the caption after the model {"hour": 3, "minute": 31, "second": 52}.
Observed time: {"hour": 10, "minute": 8, "second": 3}
